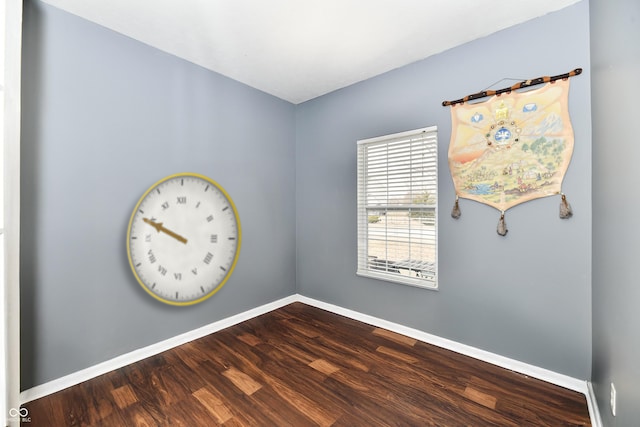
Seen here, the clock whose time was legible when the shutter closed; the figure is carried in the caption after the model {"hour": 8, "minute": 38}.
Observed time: {"hour": 9, "minute": 49}
